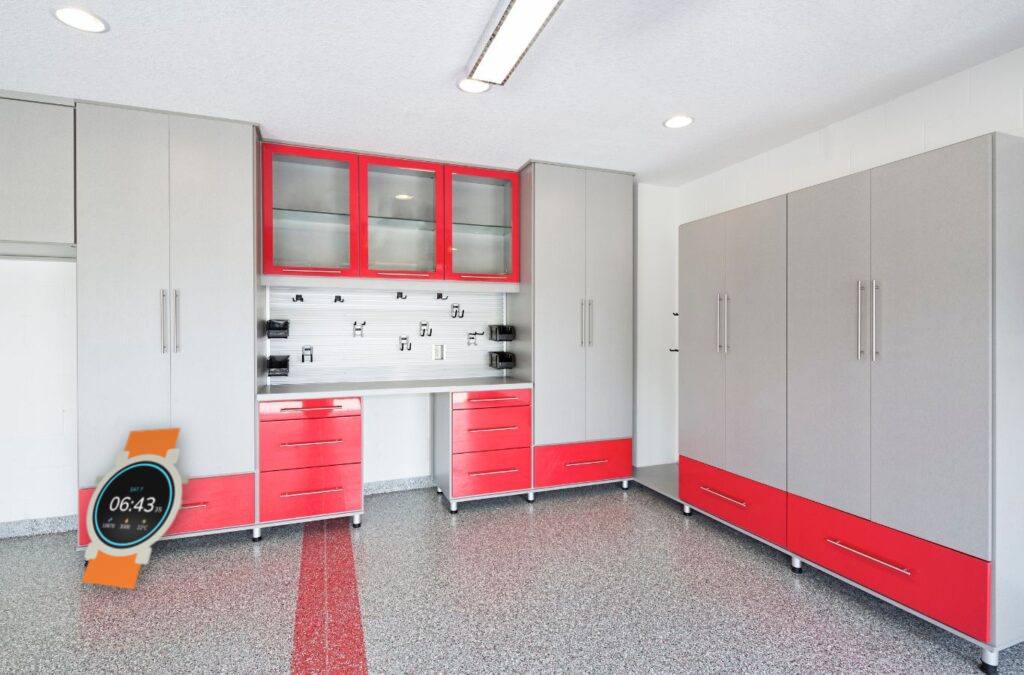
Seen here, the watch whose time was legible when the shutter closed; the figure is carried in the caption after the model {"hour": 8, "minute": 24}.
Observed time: {"hour": 6, "minute": 43}
